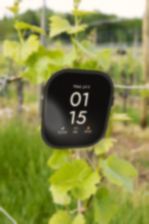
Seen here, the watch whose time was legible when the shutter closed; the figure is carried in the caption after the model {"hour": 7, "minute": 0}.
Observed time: {"hour": 1, "minute": 15}
